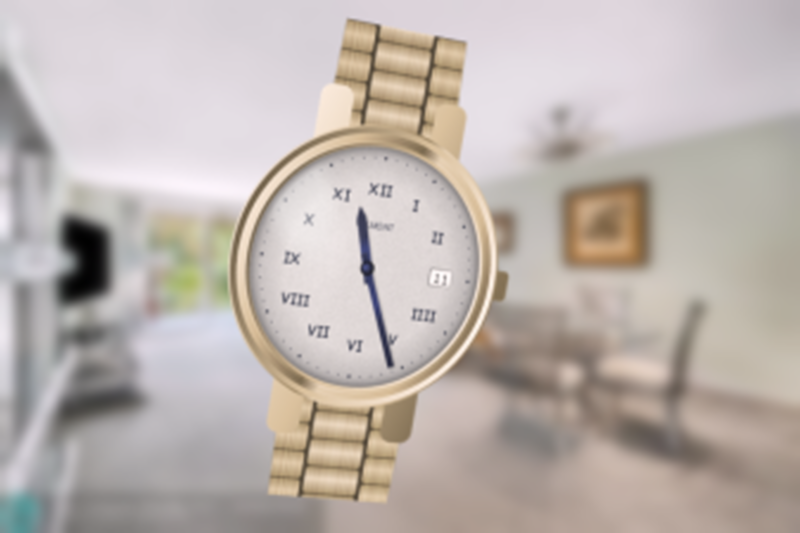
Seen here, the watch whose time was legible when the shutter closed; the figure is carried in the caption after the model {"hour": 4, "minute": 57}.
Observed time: {"hour": 11, "minute": 26}
